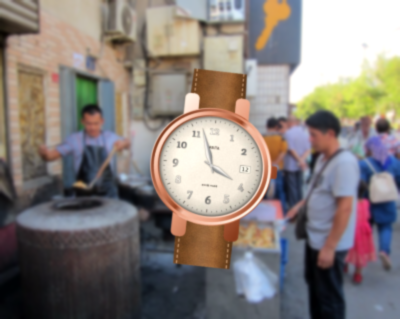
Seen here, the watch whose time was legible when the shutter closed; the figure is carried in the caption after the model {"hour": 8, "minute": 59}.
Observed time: {"hour": 3, "minute": 57}
